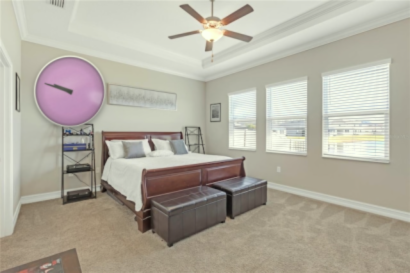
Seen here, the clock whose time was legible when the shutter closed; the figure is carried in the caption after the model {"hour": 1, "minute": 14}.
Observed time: {"hour": 9, "minute": 48}
